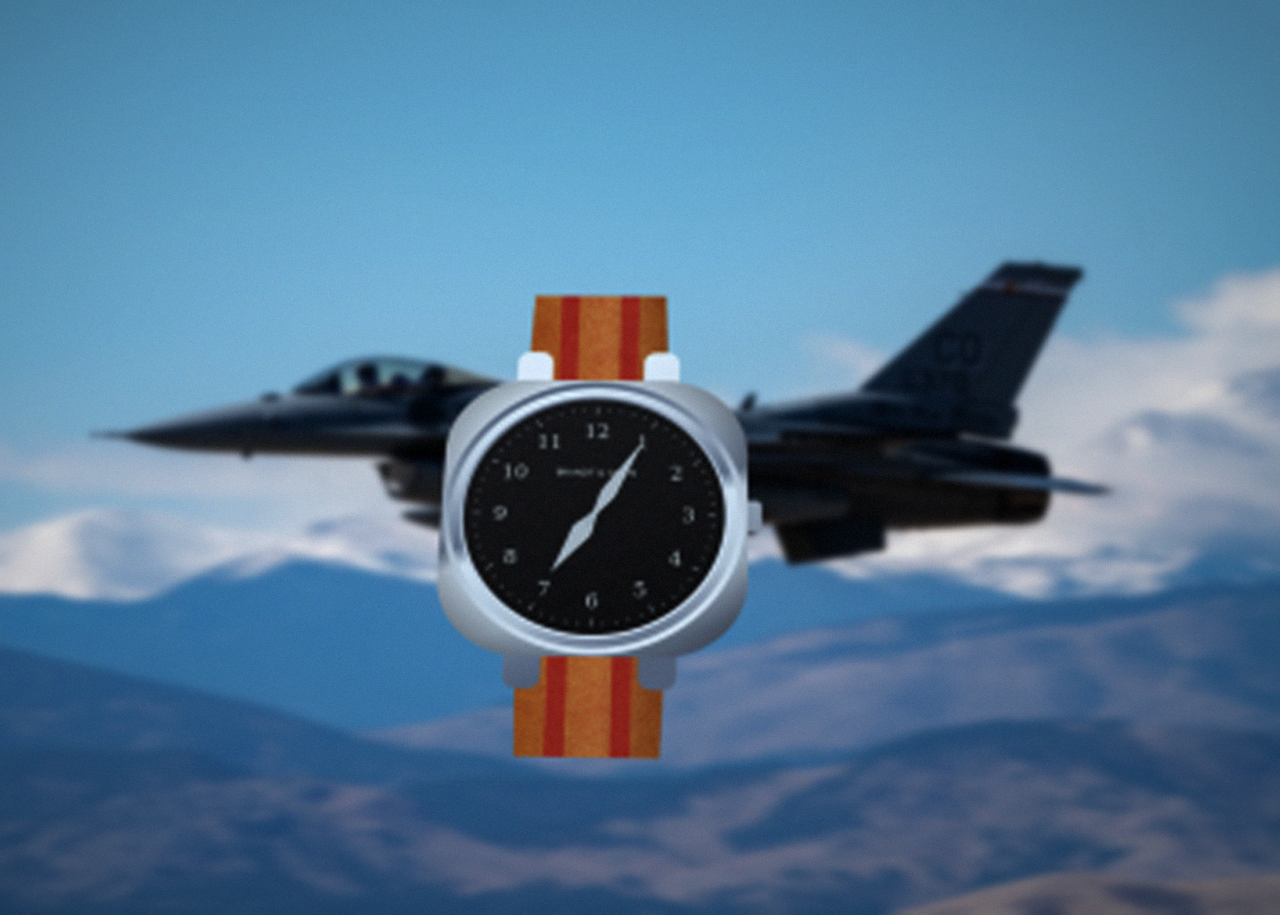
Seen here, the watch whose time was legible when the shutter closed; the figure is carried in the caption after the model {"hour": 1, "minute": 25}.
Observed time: {"hour": 7, "minute": 5}
